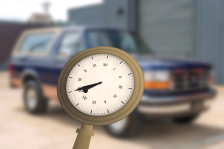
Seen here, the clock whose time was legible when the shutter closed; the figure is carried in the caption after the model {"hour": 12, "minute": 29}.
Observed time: {"hour": 7, "minute": 40}
